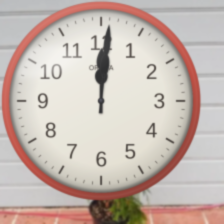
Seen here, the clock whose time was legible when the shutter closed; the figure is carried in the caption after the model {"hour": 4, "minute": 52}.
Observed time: {"hour": 12, "minute": 1}
